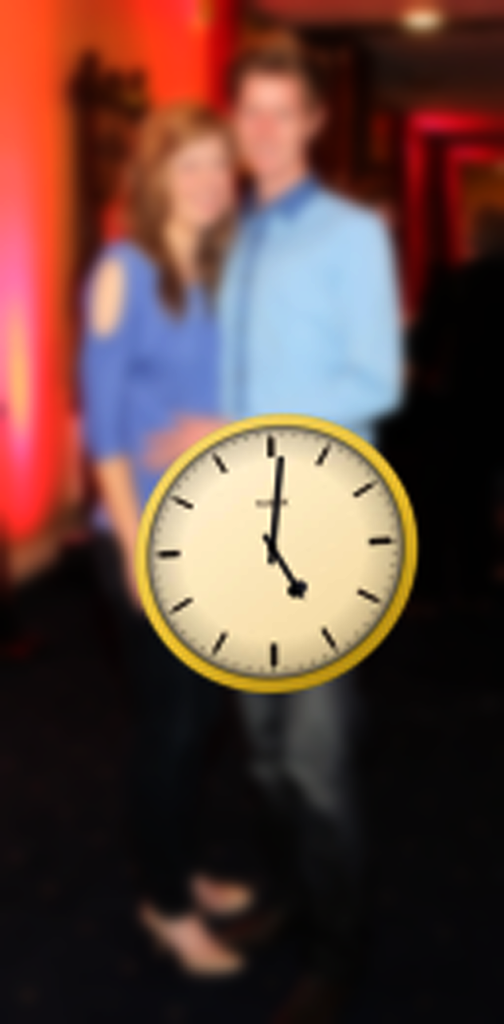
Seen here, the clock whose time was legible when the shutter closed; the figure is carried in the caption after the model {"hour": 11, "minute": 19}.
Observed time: {"hour": 5, "minute": 1}
